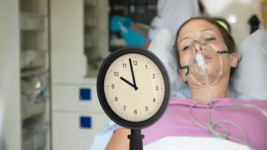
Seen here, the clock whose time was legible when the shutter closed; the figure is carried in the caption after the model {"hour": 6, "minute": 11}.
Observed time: {"hour": 9, "minute": 58}
